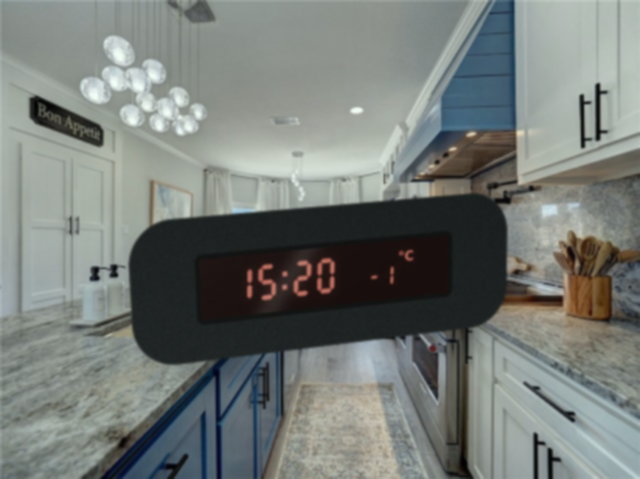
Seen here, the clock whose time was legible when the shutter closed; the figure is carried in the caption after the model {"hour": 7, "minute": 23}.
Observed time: {"hour": 15, "minute": 20}
